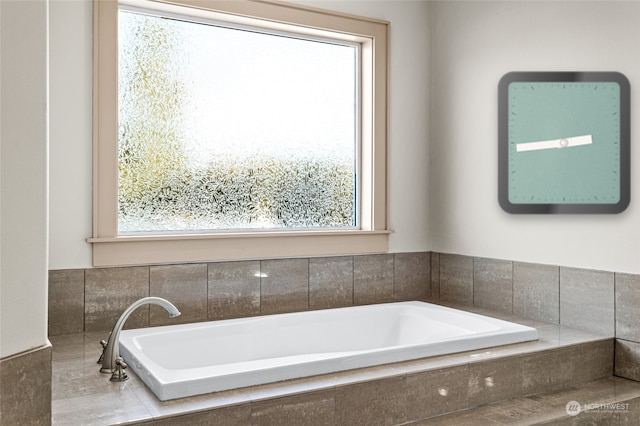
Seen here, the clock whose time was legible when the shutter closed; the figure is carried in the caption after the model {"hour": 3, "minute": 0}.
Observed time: {"hour": 2, "minute": 44}
